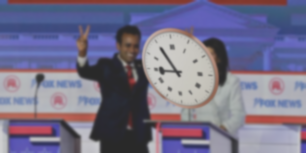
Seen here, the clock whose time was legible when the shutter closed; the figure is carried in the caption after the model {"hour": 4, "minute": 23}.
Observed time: {"hour": 8, "minute": 55}
